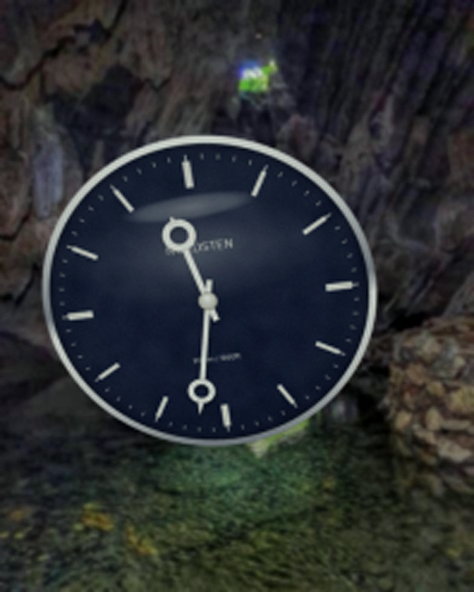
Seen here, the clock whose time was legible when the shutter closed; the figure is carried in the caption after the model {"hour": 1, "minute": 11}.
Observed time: {"hour": 11, "minute": 32}
